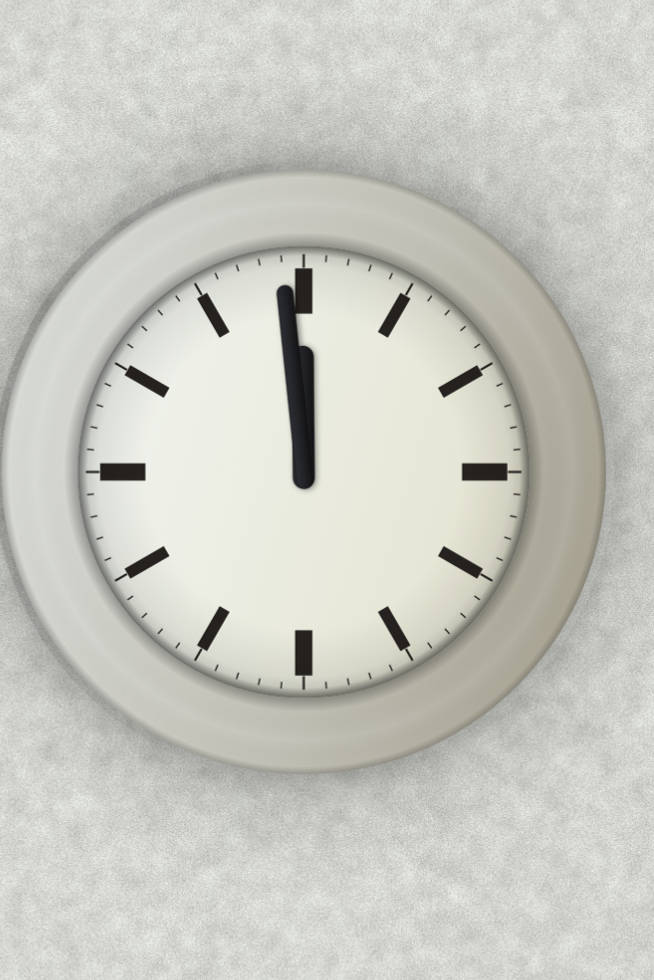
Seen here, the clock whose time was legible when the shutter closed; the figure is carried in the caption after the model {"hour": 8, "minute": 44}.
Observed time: {"hour": 11, "minute": 59}
